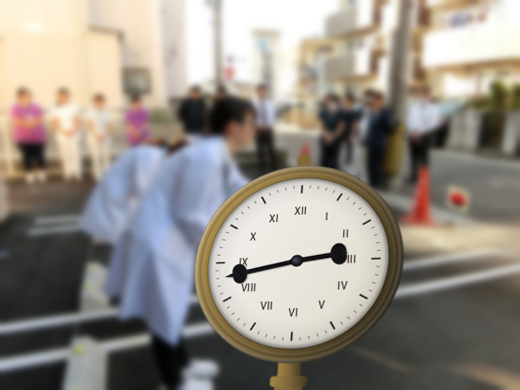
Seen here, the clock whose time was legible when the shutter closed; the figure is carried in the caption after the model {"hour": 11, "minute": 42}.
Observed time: {"hour": 2, "minute": 43}
